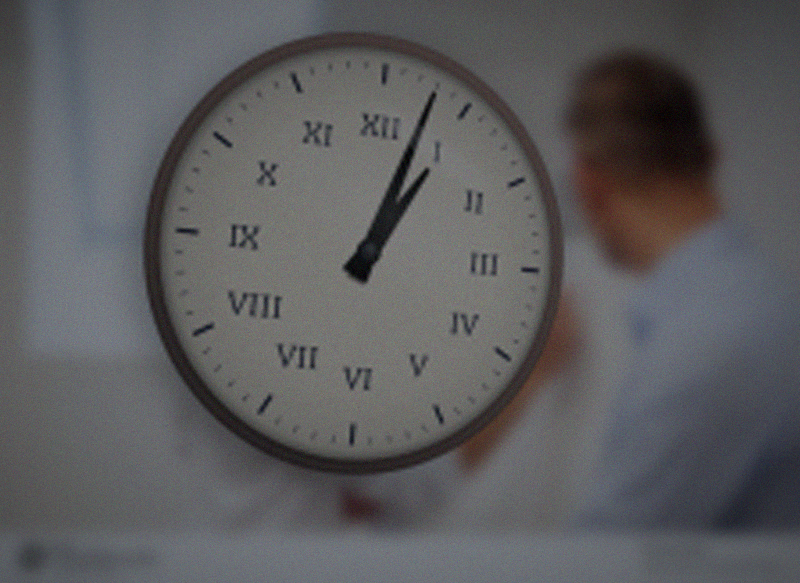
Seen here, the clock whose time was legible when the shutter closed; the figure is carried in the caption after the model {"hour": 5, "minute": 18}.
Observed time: {"hour": 1, "minute": 3}
